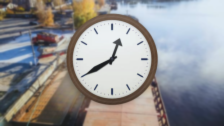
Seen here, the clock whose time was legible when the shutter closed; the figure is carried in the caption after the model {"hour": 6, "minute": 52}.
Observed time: {"hour": 12, "minute": 40}
